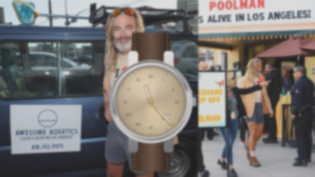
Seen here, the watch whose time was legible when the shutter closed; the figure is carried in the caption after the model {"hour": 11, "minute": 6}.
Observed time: {"hour": 11, "minute": 23}
